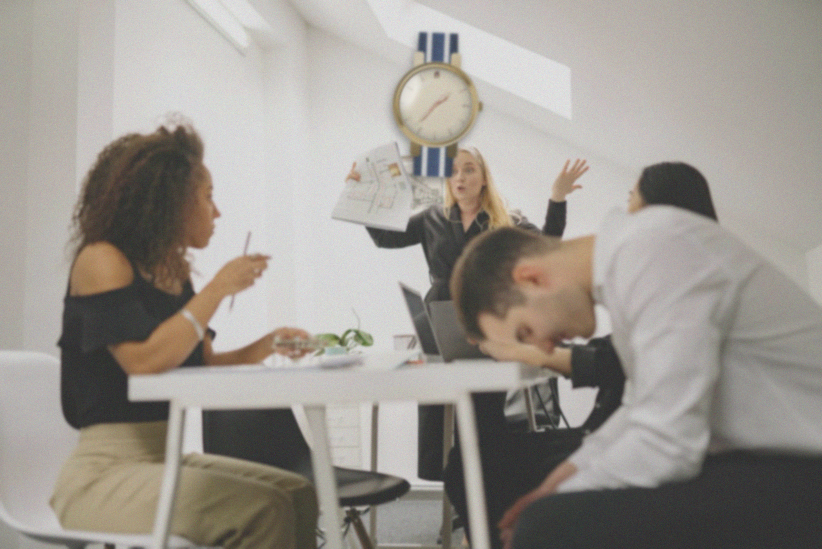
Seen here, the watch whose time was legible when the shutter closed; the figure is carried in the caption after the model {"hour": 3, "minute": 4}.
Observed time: {"hour": 1, "minute": 37}
